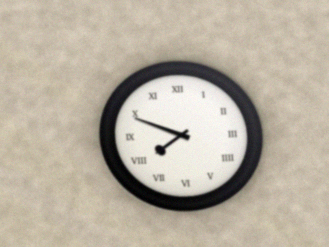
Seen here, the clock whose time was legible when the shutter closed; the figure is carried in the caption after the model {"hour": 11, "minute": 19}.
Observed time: {"hour": 7, "minute": 49}
